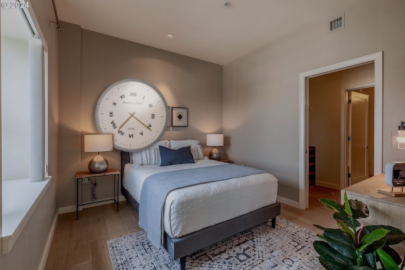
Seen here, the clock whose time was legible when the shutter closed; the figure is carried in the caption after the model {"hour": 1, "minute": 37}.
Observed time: {"hour": 7, "minute": 21}
